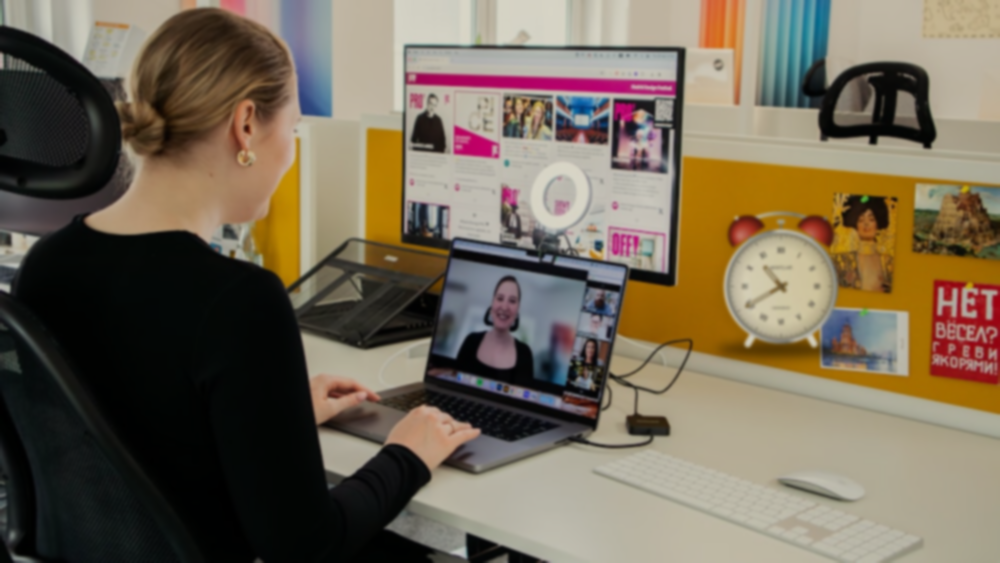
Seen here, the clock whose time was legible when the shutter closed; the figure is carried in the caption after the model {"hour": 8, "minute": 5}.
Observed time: {"hour": 10, "minute": 40}
